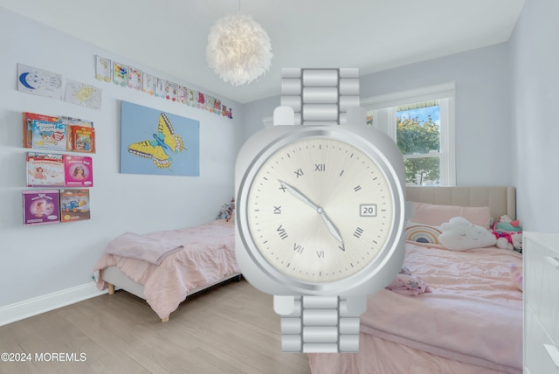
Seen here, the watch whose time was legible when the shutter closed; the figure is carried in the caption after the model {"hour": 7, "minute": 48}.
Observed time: {"hour": 4, "minute": 51}
